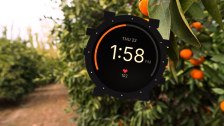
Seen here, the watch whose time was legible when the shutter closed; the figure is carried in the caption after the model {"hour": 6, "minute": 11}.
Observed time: {"hour": 1, "minute": 58}
